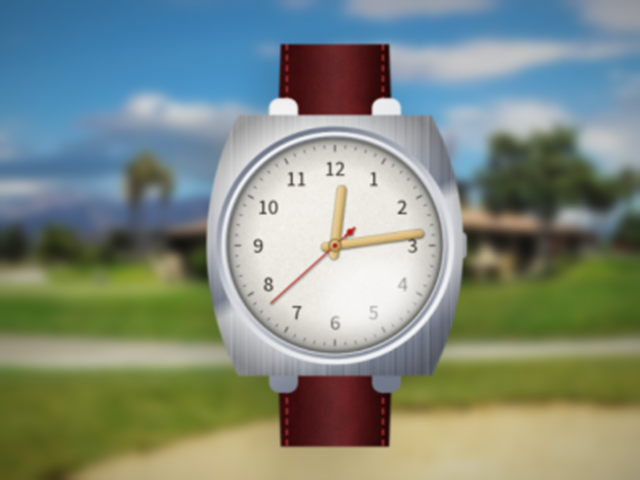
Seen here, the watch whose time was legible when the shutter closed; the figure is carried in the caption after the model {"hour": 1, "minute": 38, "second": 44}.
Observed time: {"hour": 12, "minute": 13, "second": 38}
